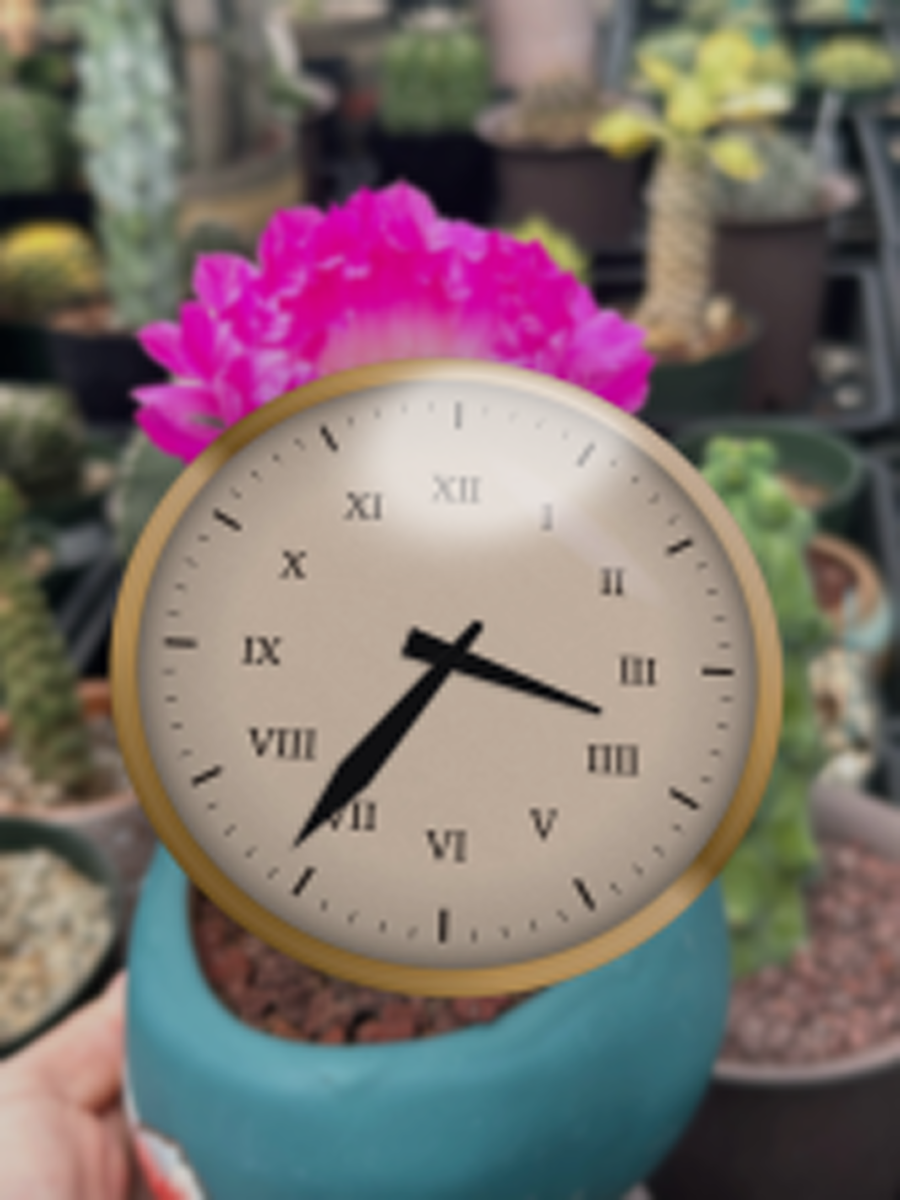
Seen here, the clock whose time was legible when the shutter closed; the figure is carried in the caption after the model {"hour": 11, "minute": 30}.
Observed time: {"hour": 3, "minute": 36}
